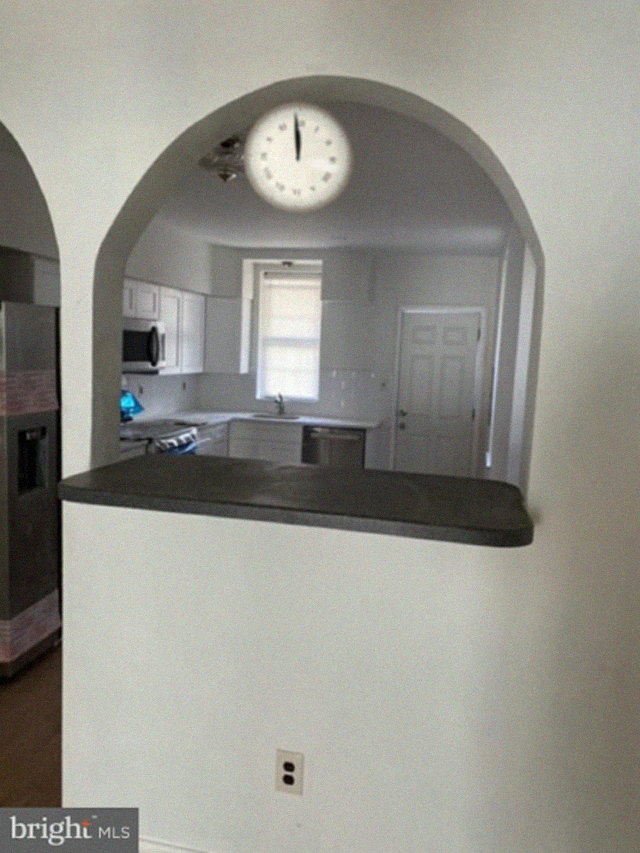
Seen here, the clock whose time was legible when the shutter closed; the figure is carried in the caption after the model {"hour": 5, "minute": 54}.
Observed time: {"hour": 11, "minute": 59}
